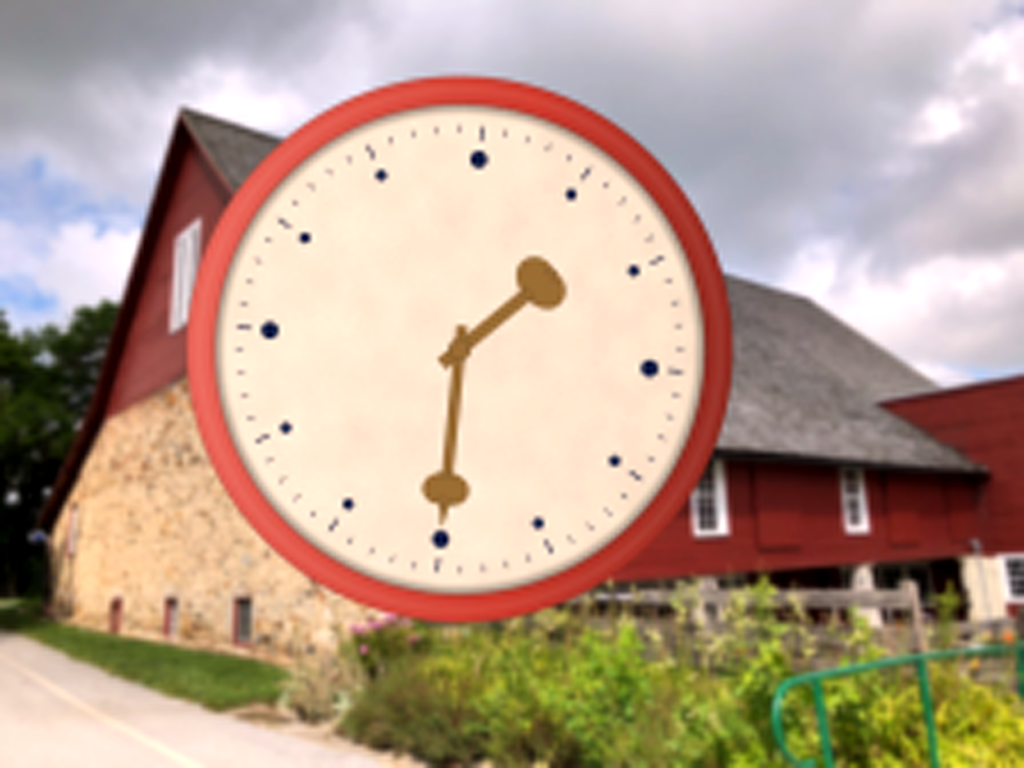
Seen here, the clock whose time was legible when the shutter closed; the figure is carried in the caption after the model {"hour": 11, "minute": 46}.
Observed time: {"hour": 1, "minute": 30}
